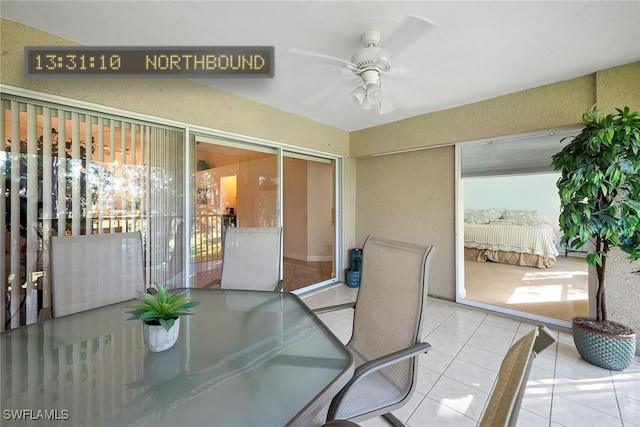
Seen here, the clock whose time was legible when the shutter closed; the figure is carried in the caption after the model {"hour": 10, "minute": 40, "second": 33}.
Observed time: {"hour": 13, "minute": 31, "second": 10}
